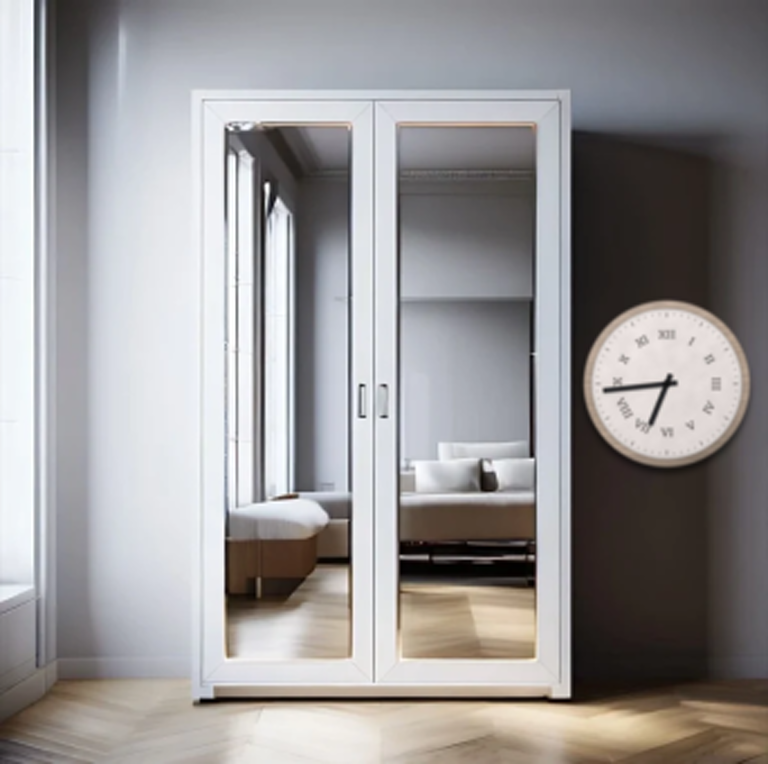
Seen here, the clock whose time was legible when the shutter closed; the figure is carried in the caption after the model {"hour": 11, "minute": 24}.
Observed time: {"hour": 6, "minute": 44}
